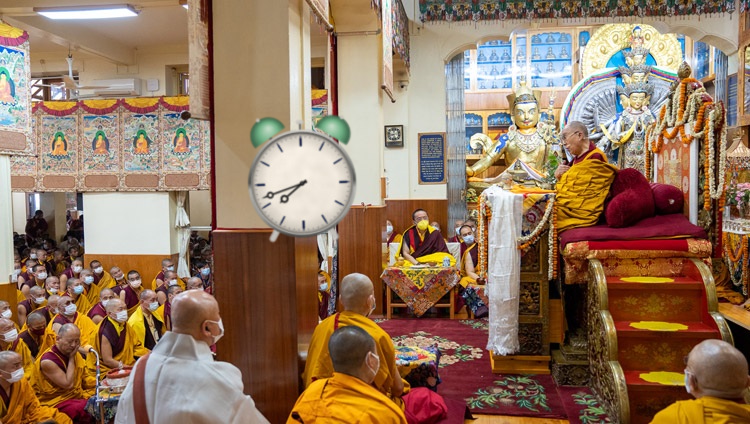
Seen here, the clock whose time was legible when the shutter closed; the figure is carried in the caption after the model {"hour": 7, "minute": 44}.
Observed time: {"hour": 7, "minute": 42}
